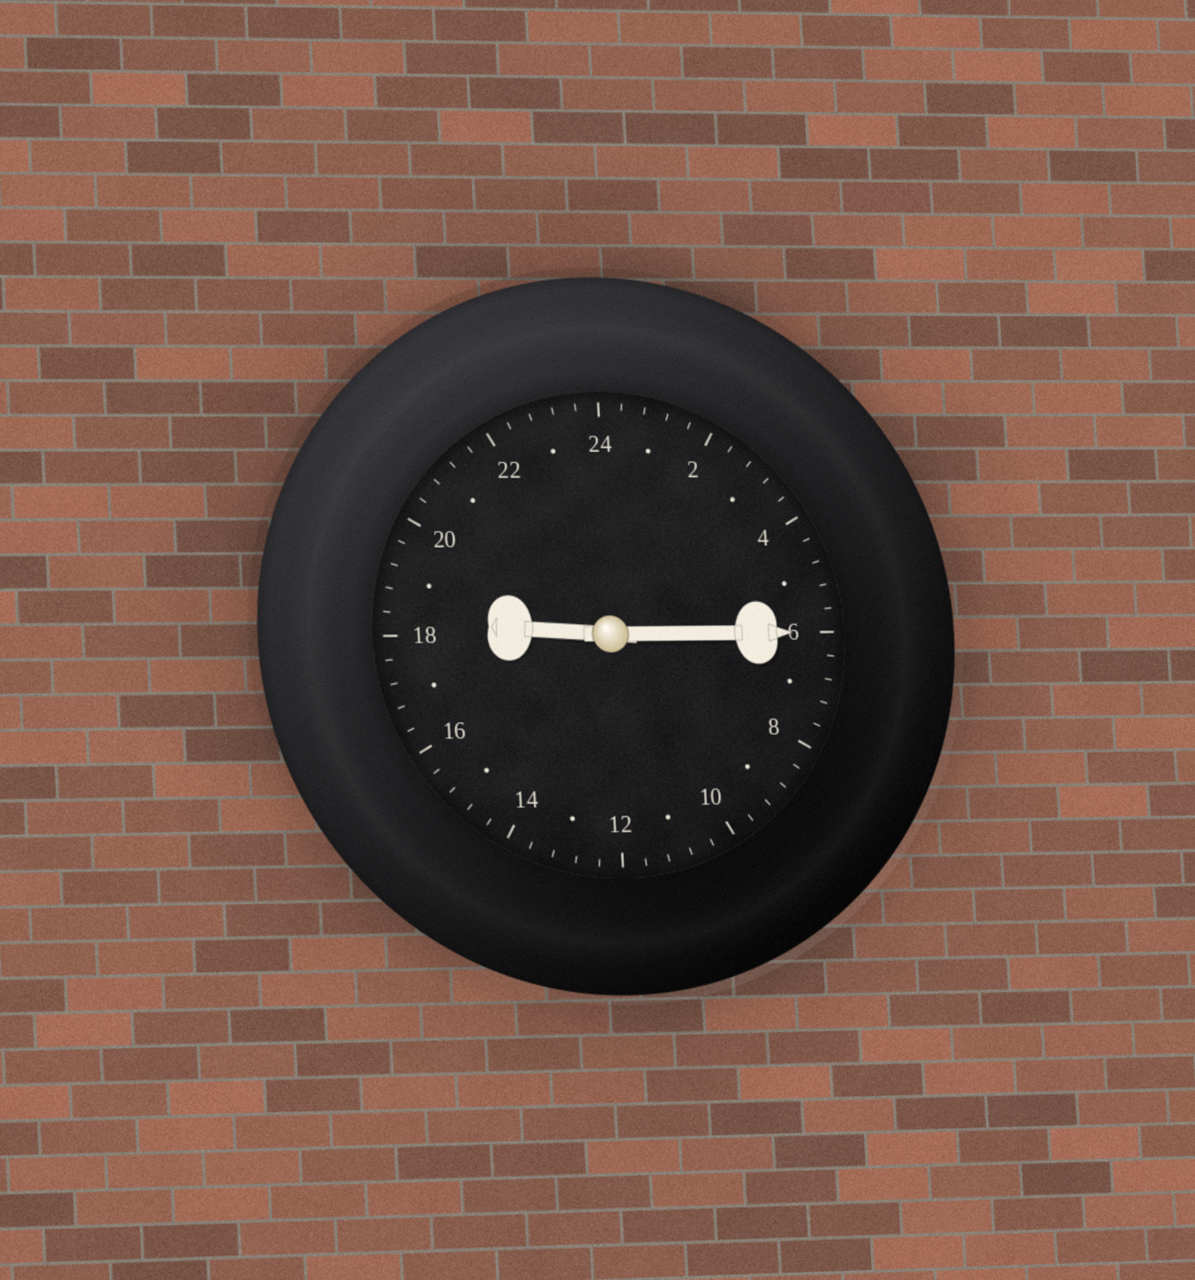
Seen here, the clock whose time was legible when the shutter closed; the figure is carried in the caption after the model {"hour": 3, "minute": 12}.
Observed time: {"hour": 18, "minute": 15}
